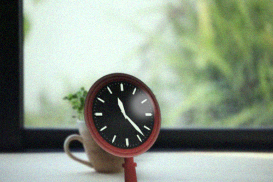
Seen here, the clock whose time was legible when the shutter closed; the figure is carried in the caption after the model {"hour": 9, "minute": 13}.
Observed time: {"hour": 11, "minute": 23}
